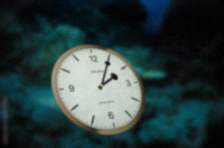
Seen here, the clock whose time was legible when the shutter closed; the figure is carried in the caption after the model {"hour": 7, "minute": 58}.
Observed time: {"hour": 2, "minute": 5}
